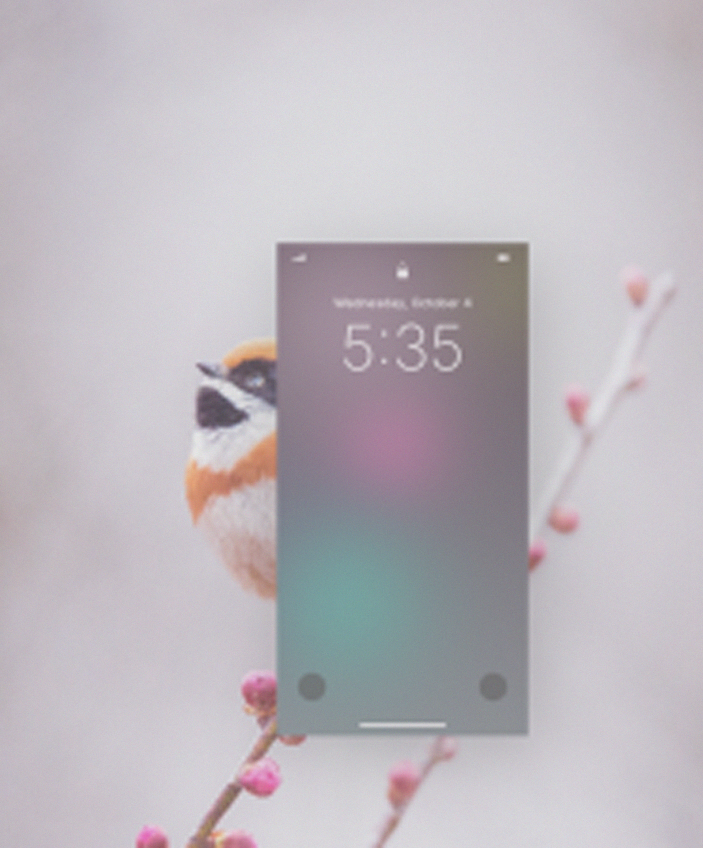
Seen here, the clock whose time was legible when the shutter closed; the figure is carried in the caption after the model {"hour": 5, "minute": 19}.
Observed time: {"hour": 5, "minute": 35}
